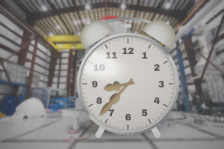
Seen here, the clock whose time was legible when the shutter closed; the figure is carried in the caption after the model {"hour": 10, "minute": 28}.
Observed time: {"hour": 8, "minute": 37}
